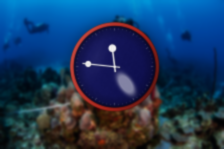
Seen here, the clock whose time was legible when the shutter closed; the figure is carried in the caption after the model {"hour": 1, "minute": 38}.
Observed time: {"hour": 11, "minute": 46}
